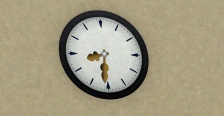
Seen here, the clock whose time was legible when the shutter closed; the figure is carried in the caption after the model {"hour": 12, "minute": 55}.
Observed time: {"hour": 8, "minute": 31}
